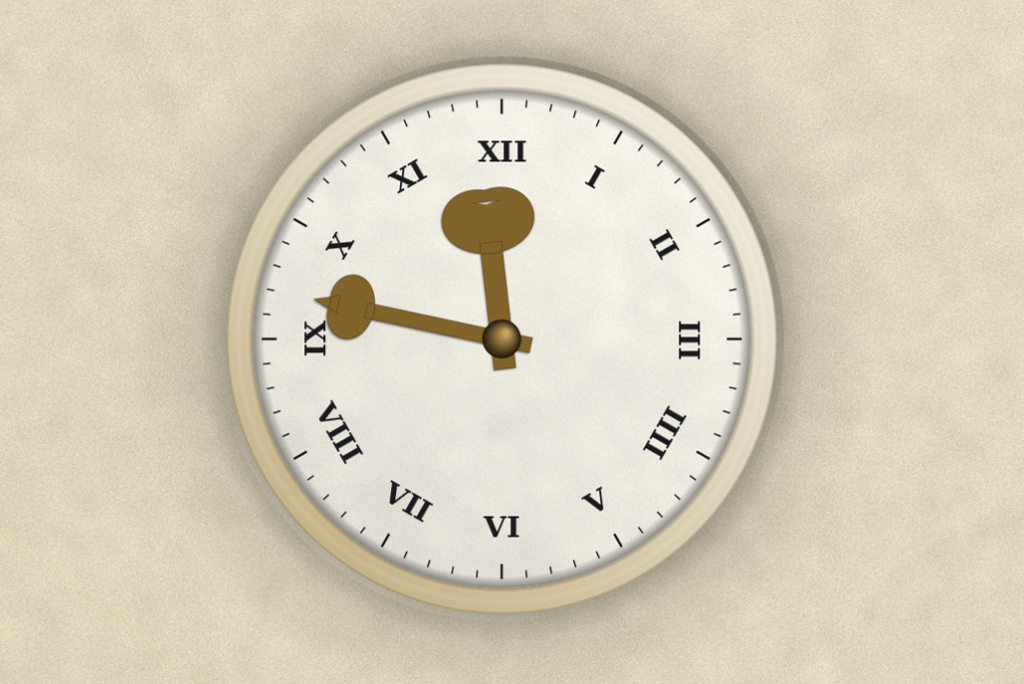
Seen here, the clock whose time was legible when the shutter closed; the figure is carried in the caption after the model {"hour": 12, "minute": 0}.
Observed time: {"hour": 11, "minute": 47}
